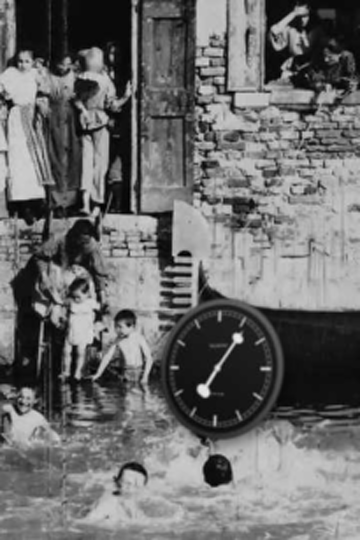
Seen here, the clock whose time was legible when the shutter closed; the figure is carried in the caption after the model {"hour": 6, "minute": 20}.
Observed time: {"hour": 7, "minute": 6}
